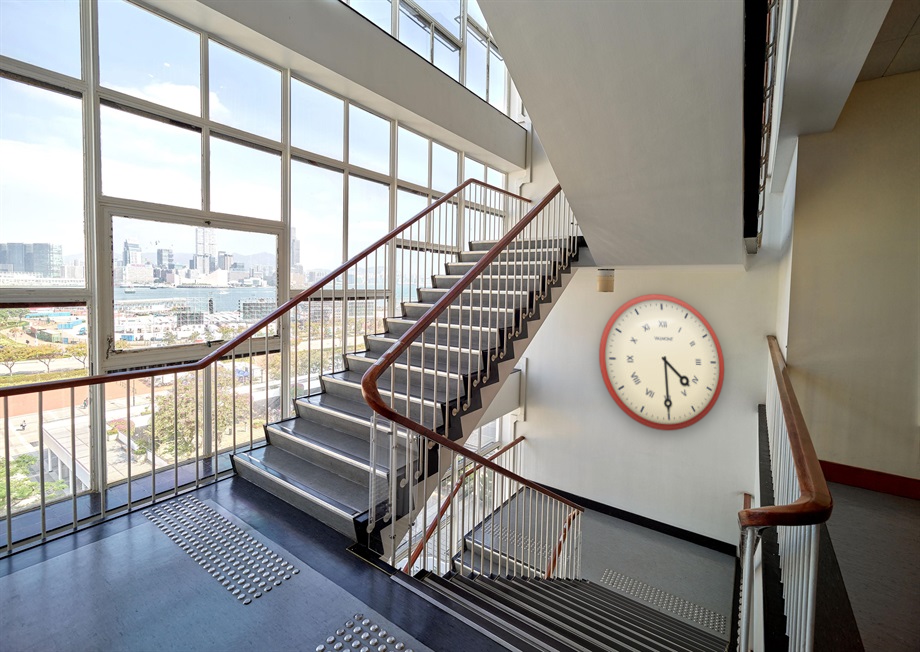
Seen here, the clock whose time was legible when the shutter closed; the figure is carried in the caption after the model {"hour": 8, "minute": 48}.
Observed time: {"hour": 4, "minute": 30}
